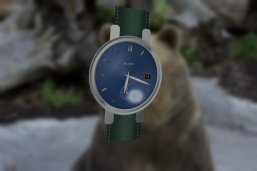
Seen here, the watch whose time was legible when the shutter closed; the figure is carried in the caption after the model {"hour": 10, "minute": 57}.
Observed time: {"hour": 6, "minute": 18}
